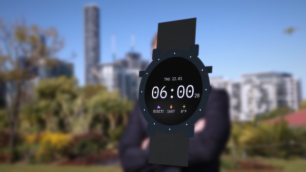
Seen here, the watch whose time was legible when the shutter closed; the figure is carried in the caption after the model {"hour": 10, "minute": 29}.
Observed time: {"hour": 6, "minute": 0}
